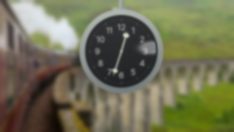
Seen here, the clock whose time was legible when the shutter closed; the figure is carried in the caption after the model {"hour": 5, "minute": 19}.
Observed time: {"hour": 12, "minute": 33}
